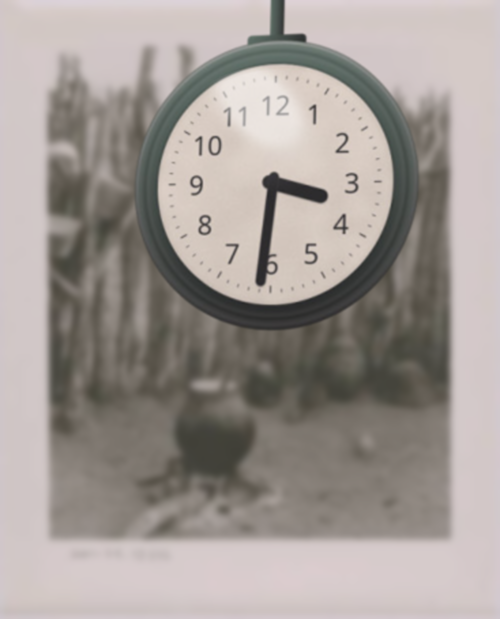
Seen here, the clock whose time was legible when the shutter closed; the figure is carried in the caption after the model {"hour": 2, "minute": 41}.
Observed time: {"hour": 3, "minute": 31}
